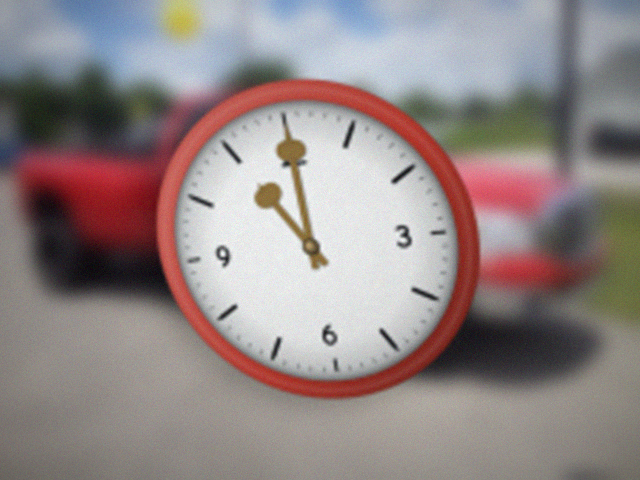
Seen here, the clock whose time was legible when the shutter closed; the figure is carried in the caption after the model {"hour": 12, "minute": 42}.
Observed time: {"hour": 11, "minute": 0}
